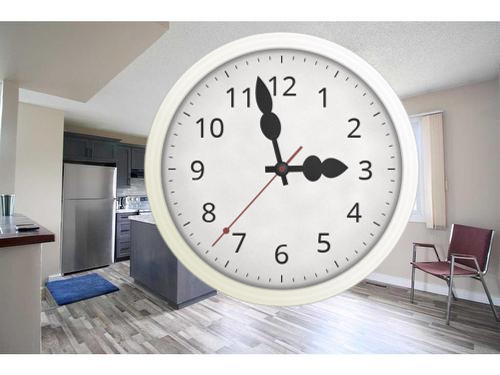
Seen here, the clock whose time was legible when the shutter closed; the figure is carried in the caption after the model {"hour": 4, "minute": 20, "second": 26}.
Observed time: {"hour": 2, "minute": 57, "second": 37}
